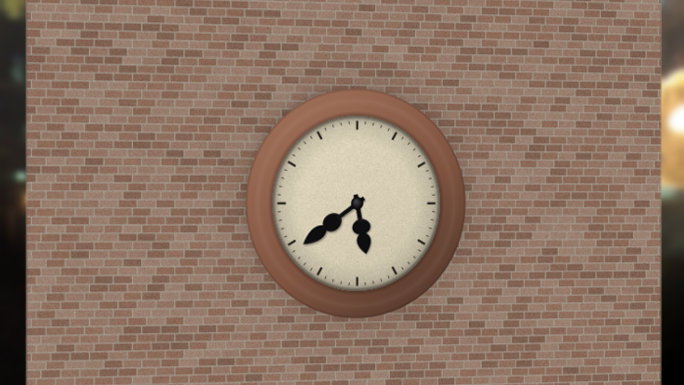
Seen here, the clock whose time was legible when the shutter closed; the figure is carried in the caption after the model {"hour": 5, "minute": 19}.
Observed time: {"hour": 5, "minute": 39}
